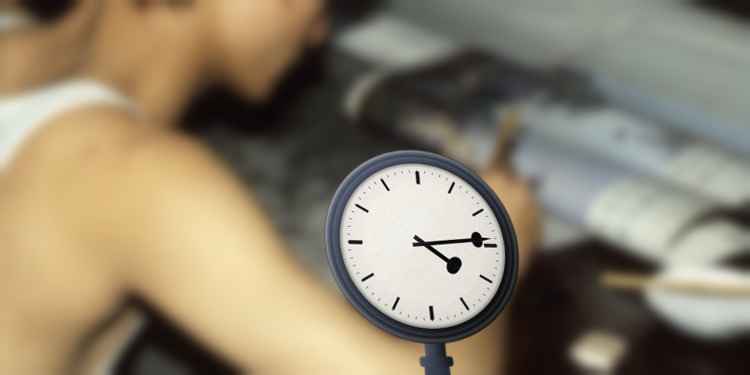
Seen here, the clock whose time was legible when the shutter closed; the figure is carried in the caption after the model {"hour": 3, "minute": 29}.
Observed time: {"hour": 4, "minute": 14}
